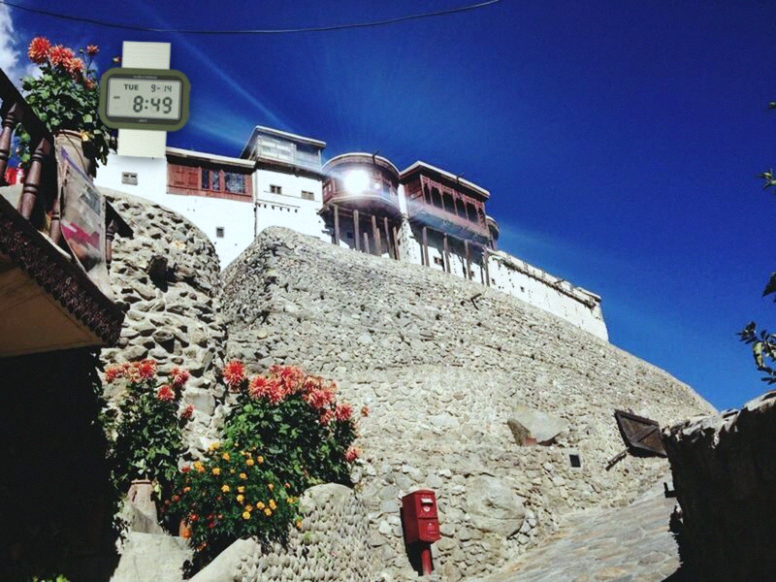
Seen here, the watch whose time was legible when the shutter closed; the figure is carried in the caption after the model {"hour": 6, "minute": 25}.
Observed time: {"hour": 8, "minute": 49}
